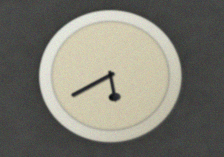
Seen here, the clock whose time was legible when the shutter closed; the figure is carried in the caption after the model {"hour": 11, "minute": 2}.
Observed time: {"hour": 5, "minute": 40}
